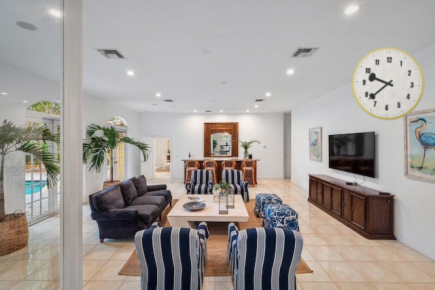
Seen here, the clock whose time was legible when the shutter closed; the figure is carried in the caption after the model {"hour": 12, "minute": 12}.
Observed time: {"hour": 9, "minute": 38}
